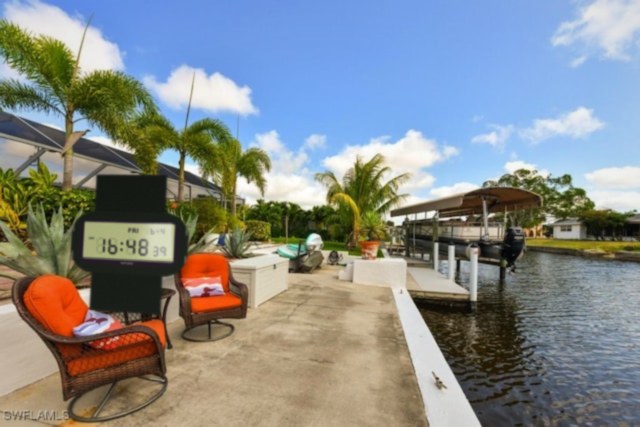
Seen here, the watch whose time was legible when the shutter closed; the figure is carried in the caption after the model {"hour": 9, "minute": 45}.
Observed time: {"hour": 16, "minute": 48}
